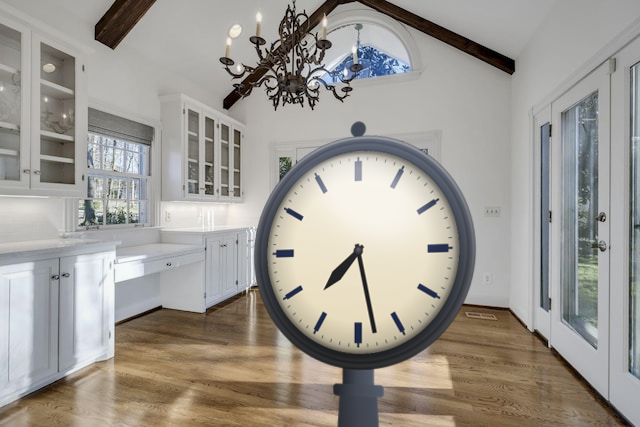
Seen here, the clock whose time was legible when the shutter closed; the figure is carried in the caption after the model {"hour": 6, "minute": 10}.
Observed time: {"hour": 7, "minute": 28}
